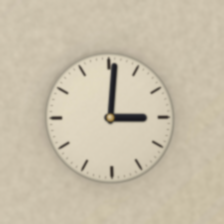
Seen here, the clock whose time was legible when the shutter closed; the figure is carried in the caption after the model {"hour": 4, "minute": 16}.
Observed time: {"hour": 3, "minute": 1}
